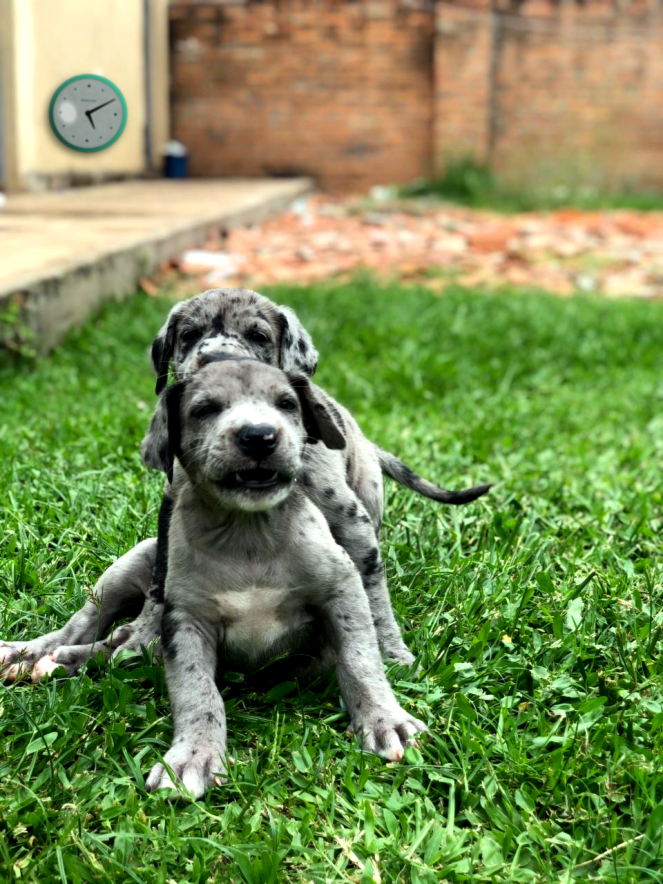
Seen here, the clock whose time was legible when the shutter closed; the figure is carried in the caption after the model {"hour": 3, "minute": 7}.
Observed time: {"hour": 5, "minute": 10}
